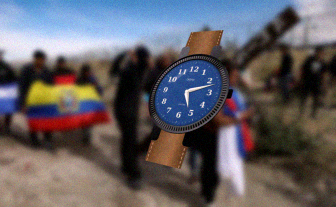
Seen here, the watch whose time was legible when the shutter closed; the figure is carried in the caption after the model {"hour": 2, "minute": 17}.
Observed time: {"hour": 5, "minute": 12}
